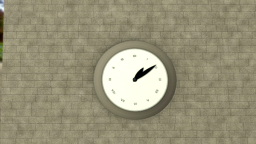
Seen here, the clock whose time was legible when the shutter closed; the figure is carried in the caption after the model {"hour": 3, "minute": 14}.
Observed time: {"hour": 1, "minute": 9}
